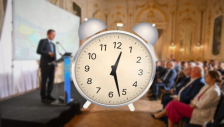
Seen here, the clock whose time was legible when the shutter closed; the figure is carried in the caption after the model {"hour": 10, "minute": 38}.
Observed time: {"hour": 12, "minute": 27}
